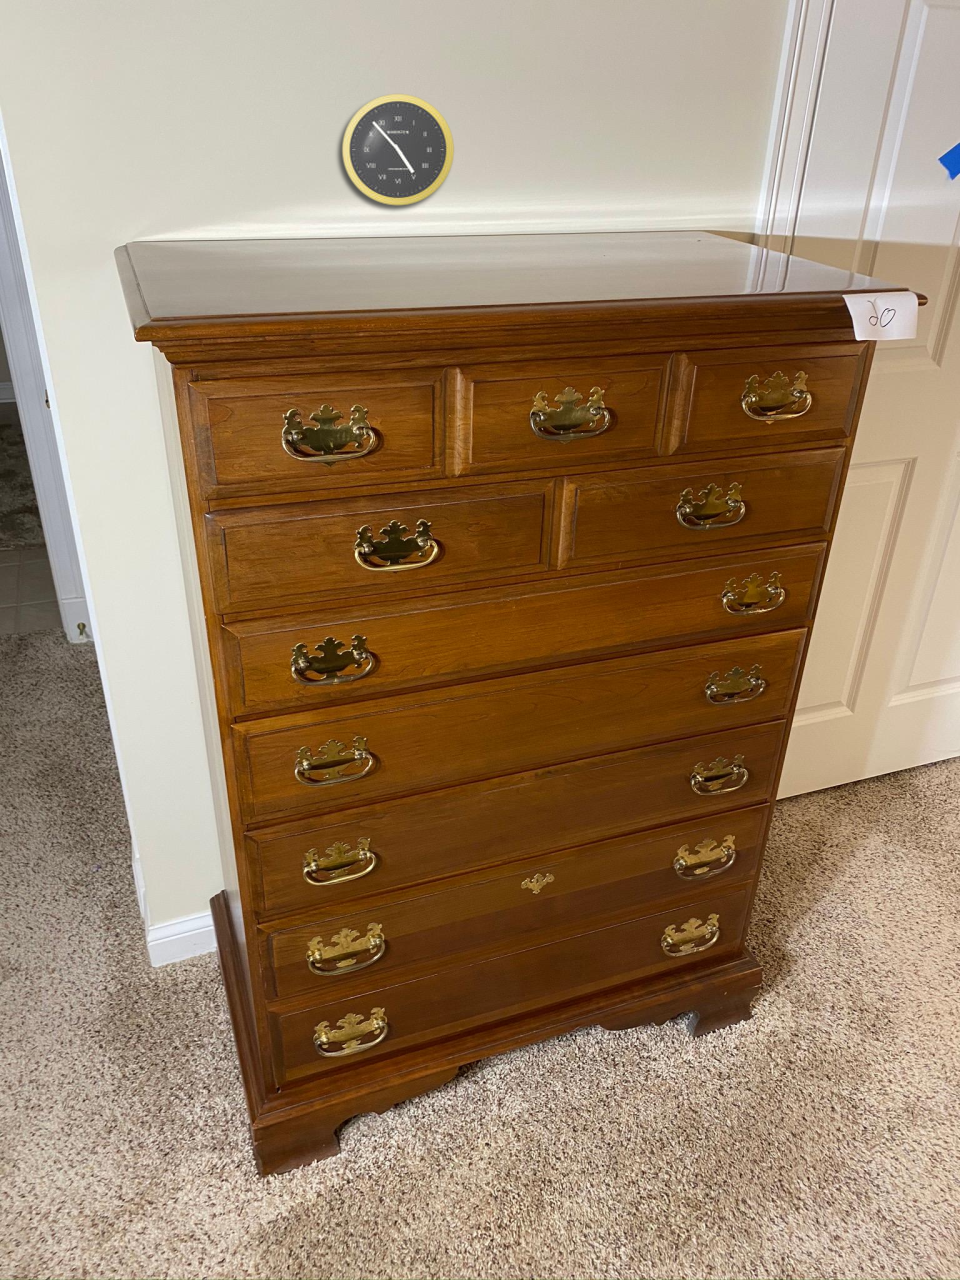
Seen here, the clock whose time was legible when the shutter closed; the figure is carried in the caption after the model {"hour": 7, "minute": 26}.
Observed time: {"hour": 4, "minute": 53}
